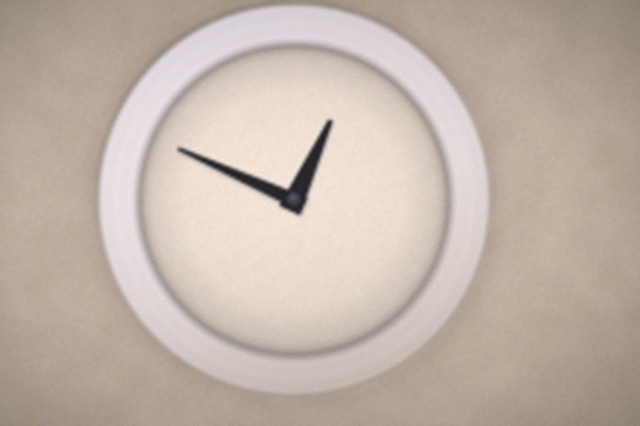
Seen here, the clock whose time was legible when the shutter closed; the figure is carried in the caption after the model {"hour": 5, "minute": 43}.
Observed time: {"hour": 12, "minute": 49}
